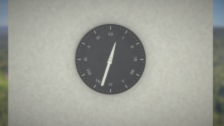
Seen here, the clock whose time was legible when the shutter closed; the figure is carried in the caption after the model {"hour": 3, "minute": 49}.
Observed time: {"hour": 12, "minute": 33}
